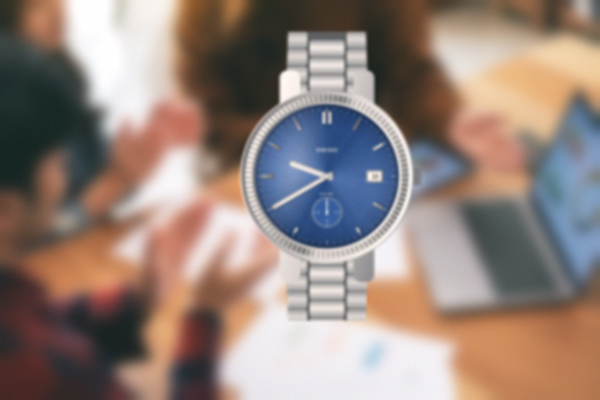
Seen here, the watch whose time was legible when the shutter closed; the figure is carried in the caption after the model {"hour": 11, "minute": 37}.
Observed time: {"hour": 9, "minute": 40}
